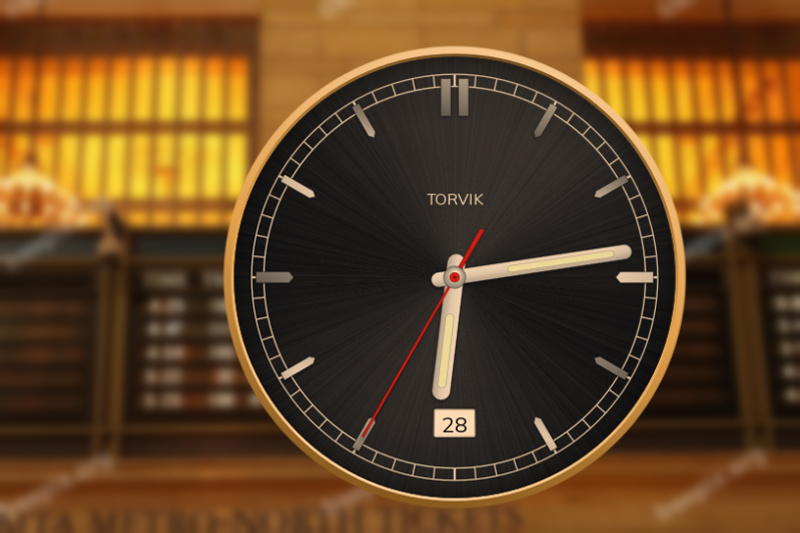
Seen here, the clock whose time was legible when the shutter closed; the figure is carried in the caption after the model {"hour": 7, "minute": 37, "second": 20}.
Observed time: {"hour": 6, "minute": 13, "second": 35}
